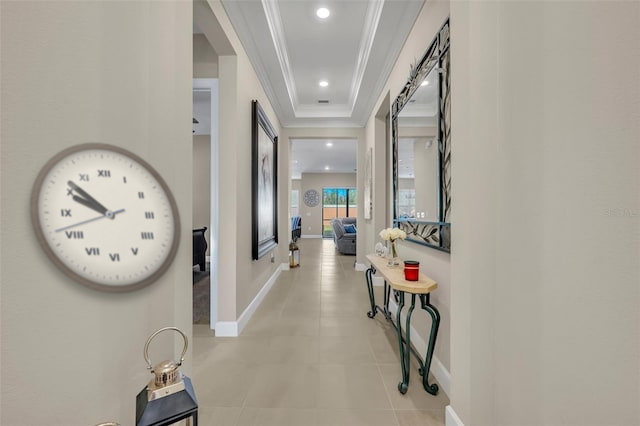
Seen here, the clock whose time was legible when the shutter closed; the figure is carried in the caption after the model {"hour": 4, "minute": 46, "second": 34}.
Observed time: {"hour": 9, "minute": 51, "second": 42}
